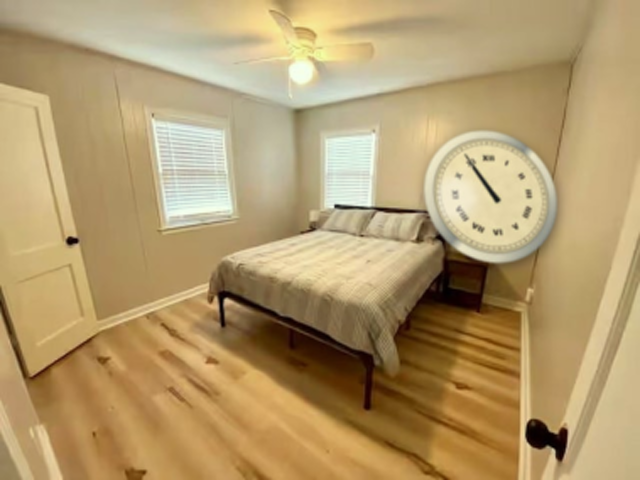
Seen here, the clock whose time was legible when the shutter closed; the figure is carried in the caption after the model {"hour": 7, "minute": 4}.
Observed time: {"hour": 10, "minute": 55}
